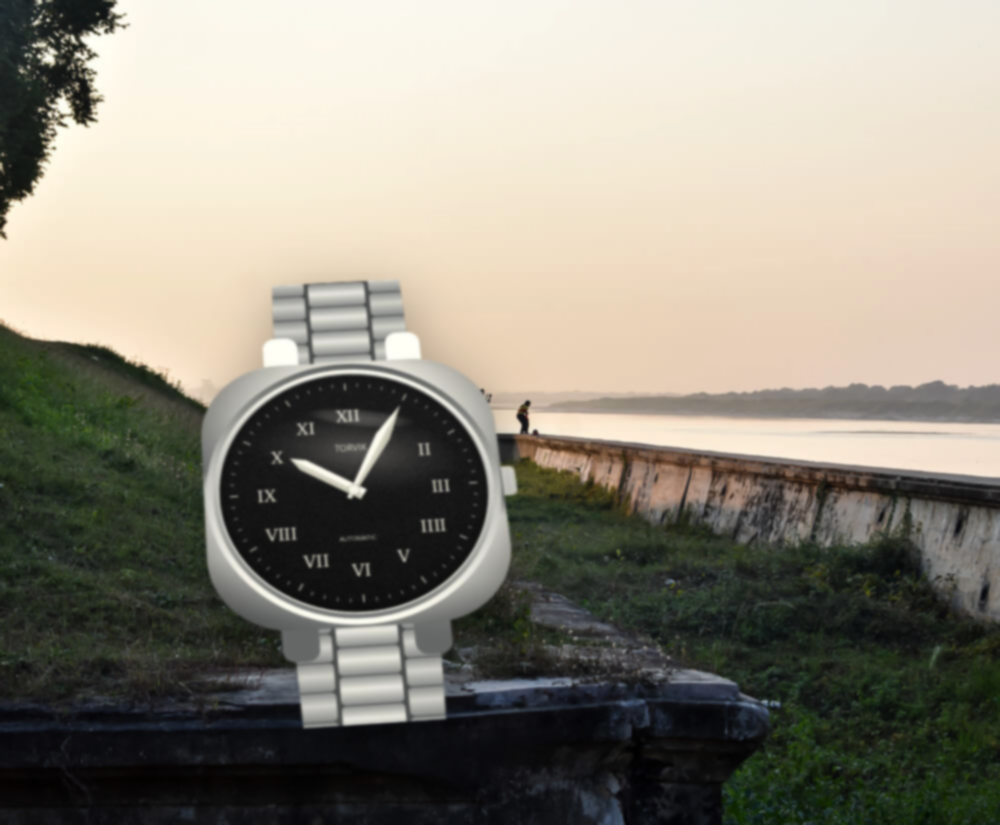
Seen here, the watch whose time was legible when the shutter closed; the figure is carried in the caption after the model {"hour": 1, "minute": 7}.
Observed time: {"hour": 10, "minute": 5}
